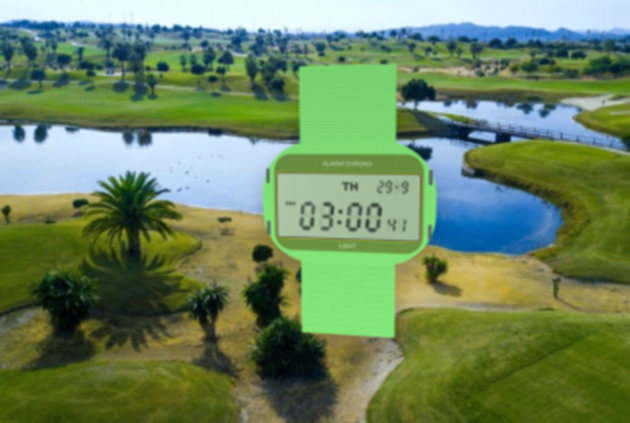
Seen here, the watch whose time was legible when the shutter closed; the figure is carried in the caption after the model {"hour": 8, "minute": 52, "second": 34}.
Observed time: {"hour": 3, "minute": 0, "second": 41}
